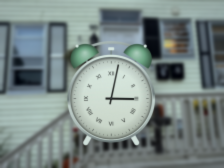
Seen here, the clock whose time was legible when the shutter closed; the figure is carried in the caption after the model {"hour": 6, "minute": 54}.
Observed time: {"hour": 3, "minute": 2}
